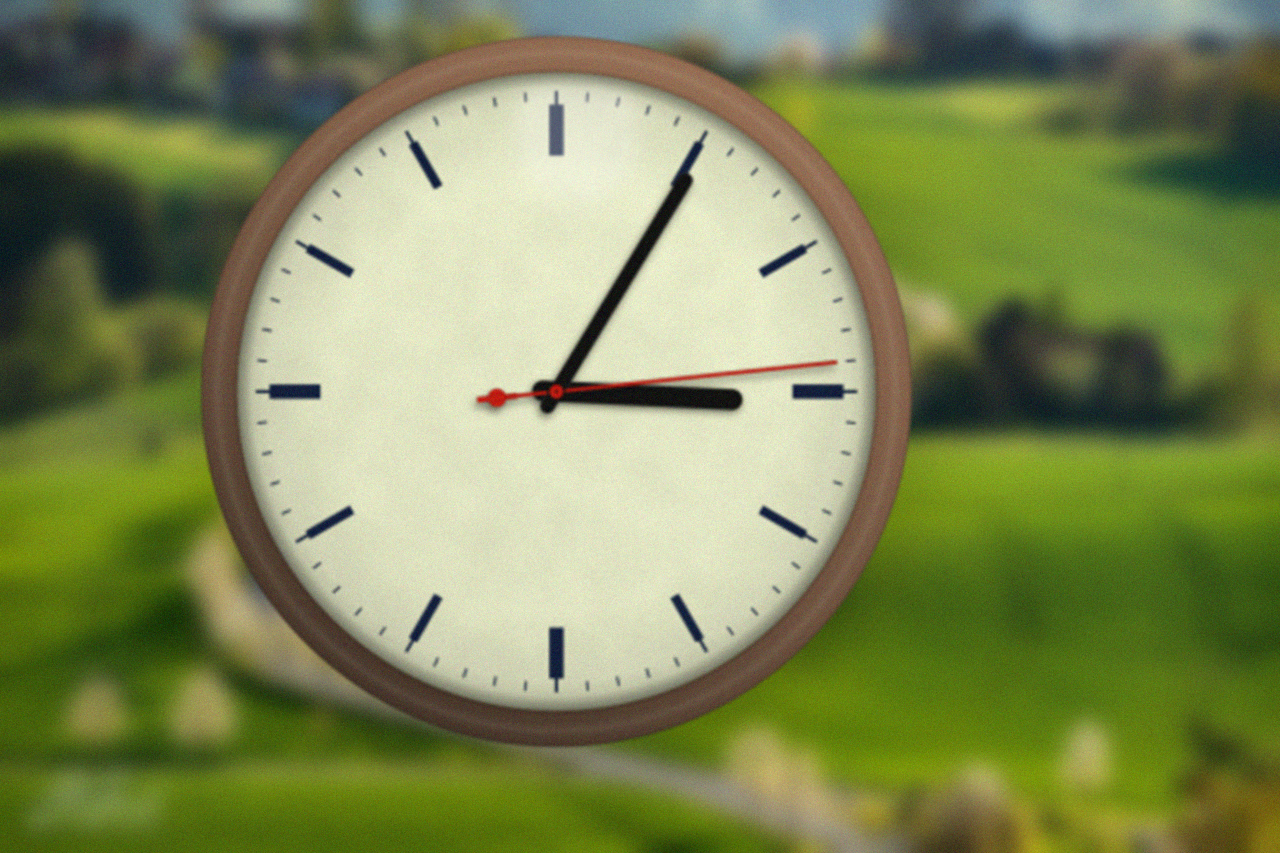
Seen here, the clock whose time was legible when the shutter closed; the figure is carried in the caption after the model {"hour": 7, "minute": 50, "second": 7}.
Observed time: {"hour": 3, "minute": 5, "second": 14}
